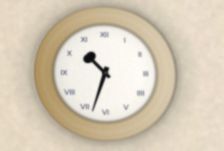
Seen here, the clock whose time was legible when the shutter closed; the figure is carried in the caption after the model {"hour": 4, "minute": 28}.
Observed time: {"hour": 10, "minute": 33}
